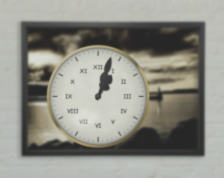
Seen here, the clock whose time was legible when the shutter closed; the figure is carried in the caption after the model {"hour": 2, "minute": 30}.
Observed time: {"hour": 1, "minute": 3}
